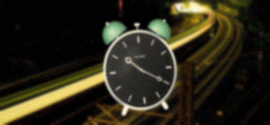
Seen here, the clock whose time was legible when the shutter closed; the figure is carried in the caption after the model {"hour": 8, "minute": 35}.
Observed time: {"hour": 10, "minute": 20}
